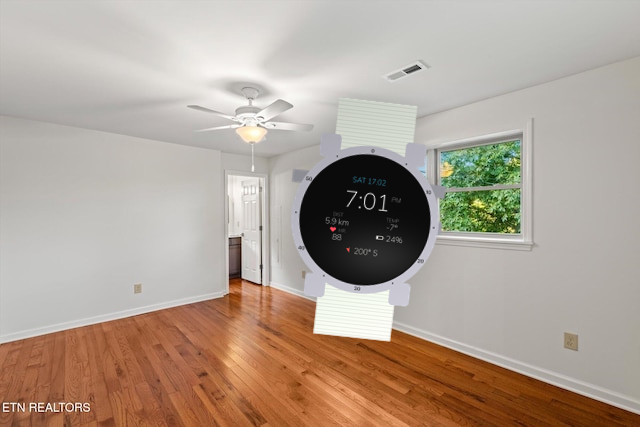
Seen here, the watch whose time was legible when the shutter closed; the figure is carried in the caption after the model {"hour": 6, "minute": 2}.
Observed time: {"hour": 7, "minute": 1}
